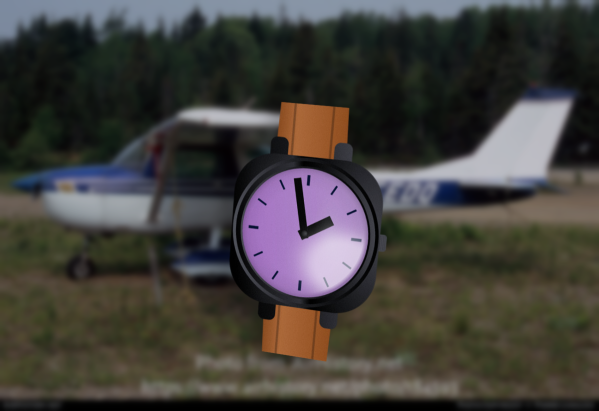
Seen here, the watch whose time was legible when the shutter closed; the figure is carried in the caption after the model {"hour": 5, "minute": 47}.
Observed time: {"hour": 1, "minute": 58}
